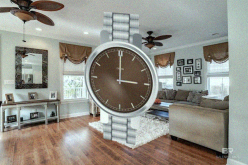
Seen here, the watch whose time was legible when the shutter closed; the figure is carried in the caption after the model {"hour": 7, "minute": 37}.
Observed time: {"hour": 3, "minute": 0}
